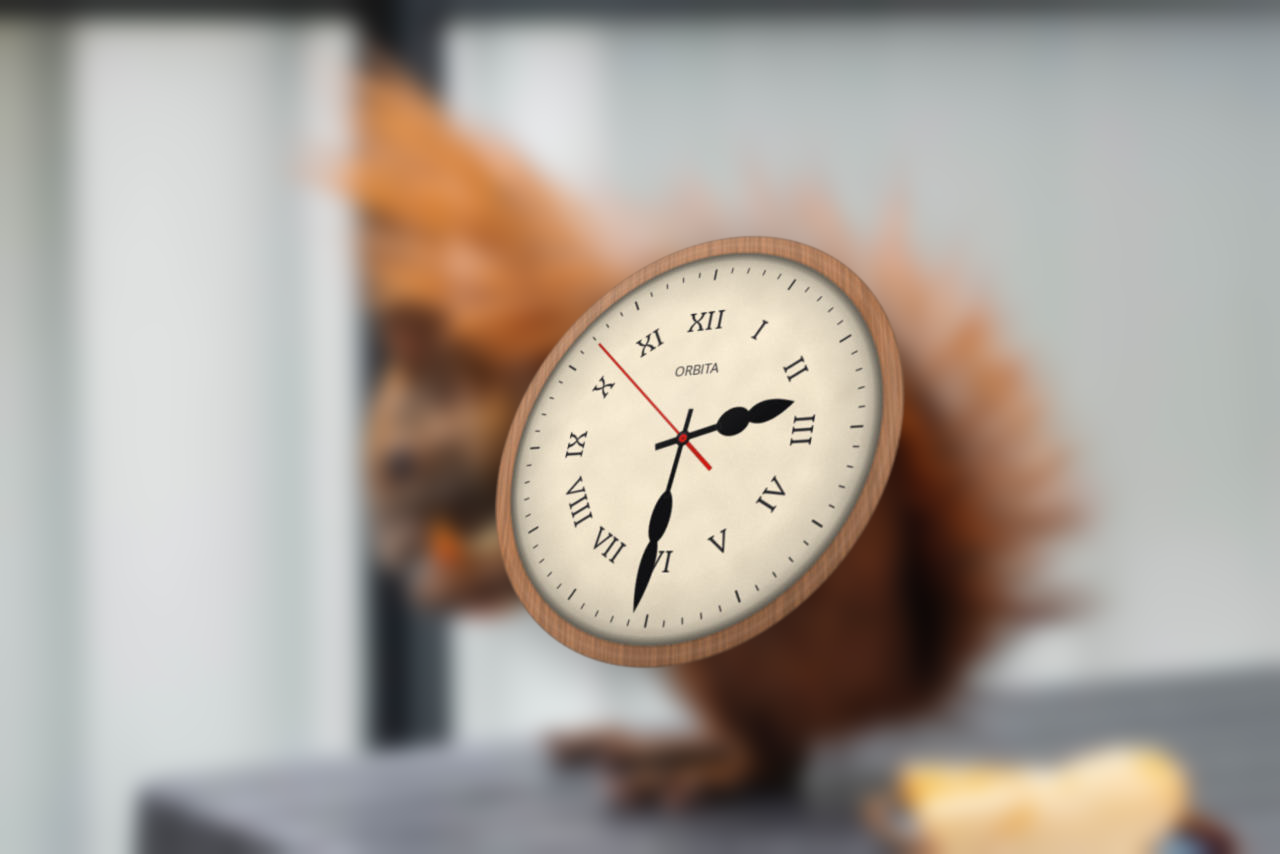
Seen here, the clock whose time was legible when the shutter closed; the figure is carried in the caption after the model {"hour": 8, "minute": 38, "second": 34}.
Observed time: {"hour": 2, "minute": 30, "second": 52}
